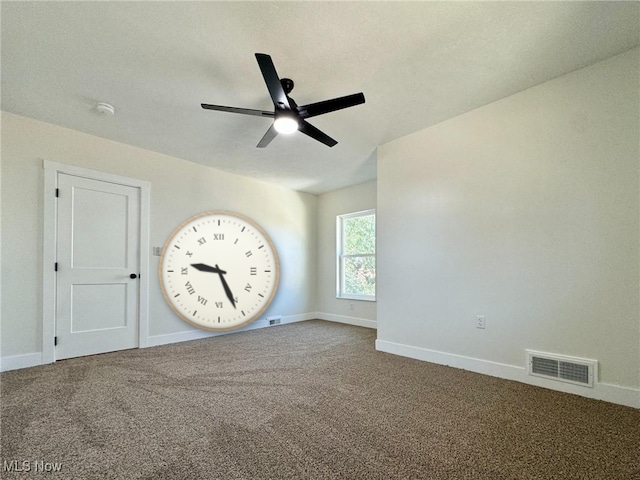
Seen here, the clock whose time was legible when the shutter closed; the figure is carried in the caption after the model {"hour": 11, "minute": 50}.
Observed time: {"hour": 9, "minute": 26}
